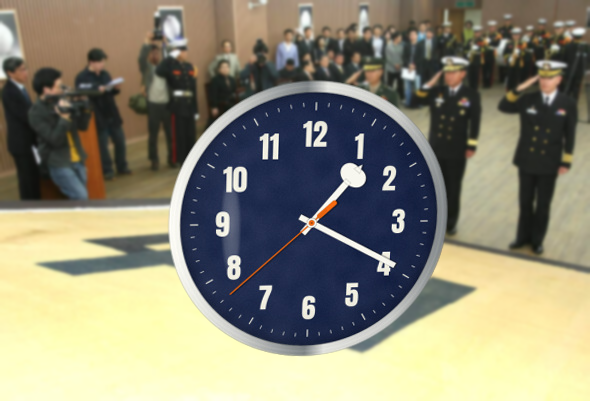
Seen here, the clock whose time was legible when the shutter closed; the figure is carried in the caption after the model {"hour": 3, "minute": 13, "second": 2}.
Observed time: {"hour": 1, "minute": 19, "second": 38}
